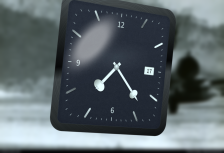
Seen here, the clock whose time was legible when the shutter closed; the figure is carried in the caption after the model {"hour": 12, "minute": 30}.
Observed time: {"hour": 7, "minute": 23}
